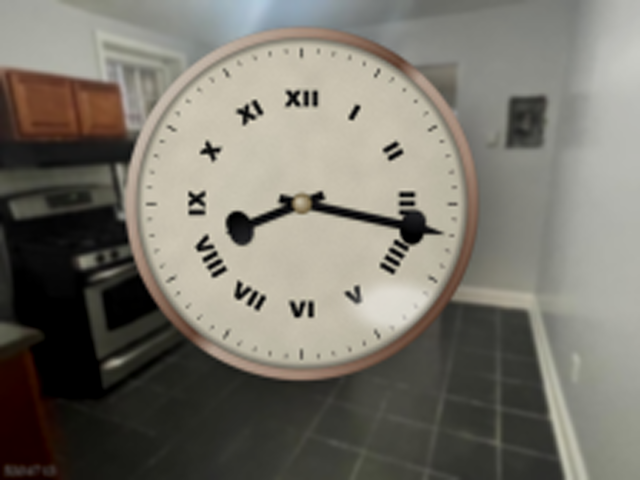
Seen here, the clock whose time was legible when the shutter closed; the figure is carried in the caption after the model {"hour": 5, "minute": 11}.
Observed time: {"hour": 8, "minute": 17}
